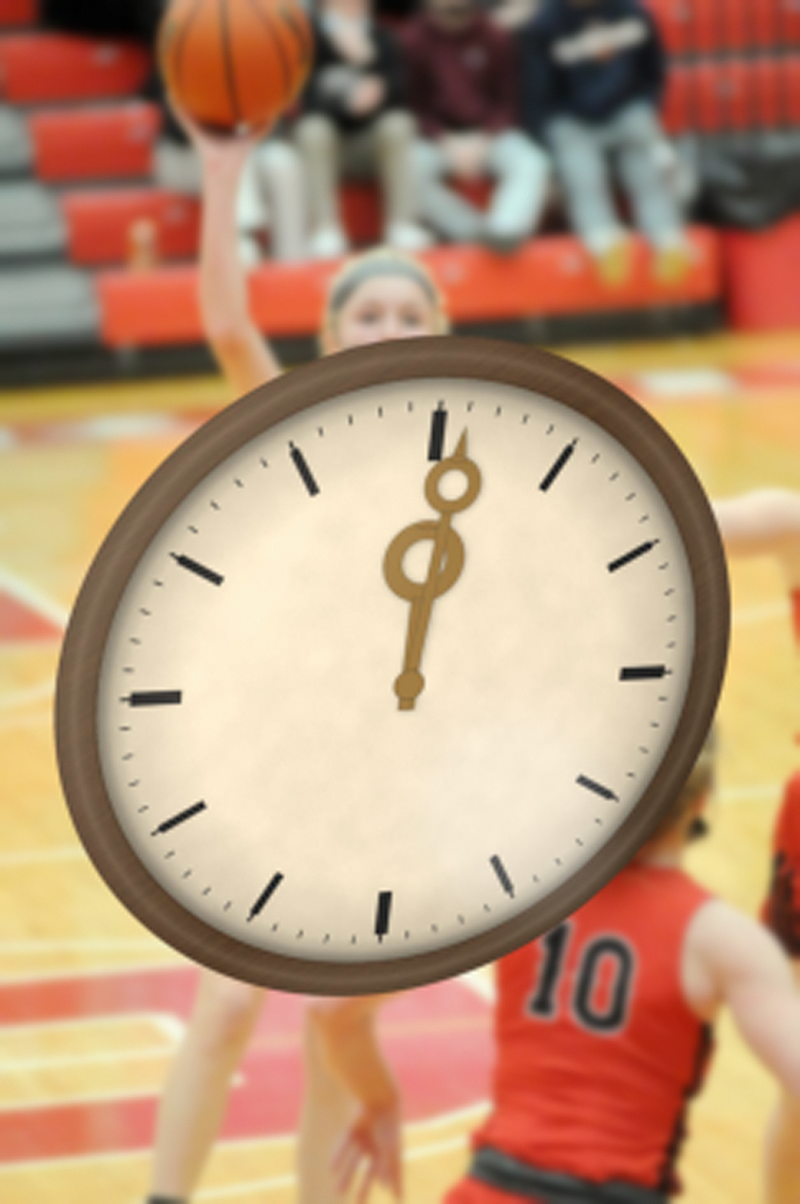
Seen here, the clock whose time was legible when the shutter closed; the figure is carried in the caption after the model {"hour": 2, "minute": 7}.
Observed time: {"hour": 12, "minute": 1}
